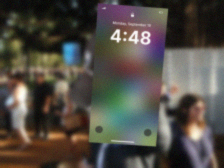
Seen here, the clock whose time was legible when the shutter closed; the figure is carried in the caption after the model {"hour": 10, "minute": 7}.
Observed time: {"hour": 4, "minute": 48}
